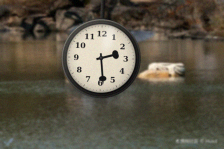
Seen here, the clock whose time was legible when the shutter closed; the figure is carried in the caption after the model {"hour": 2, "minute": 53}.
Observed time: {"hour": 2, "minute": 29}
